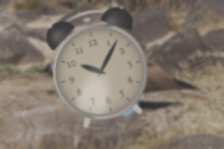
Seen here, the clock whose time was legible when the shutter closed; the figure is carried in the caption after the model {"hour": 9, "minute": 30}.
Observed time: {"hour": 10, "minute": 7}
